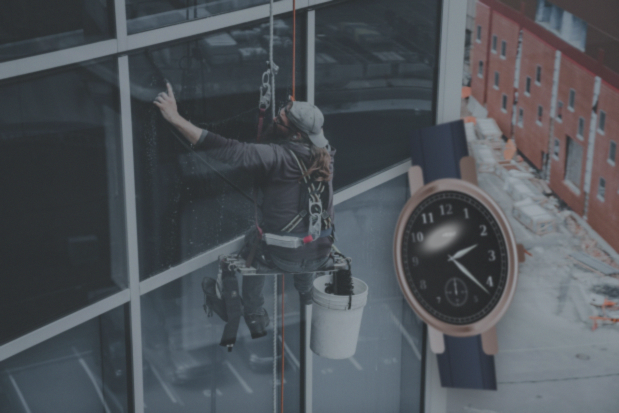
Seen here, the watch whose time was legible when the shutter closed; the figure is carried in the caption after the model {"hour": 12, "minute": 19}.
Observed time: {"hour": 2, "minute": 22}
